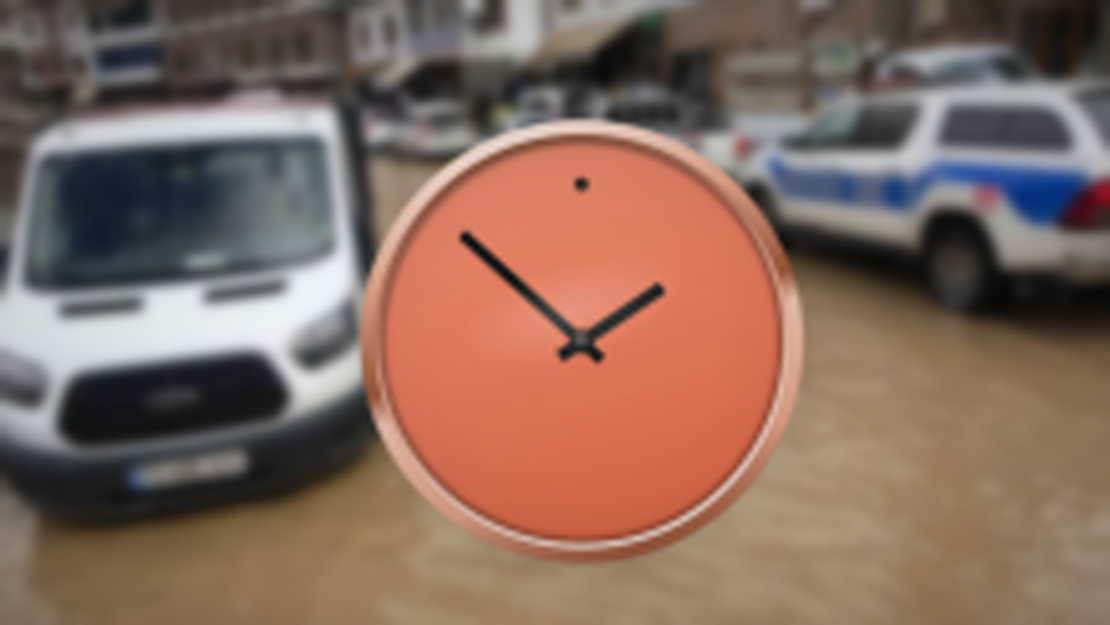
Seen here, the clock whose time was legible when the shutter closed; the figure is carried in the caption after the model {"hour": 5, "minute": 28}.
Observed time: {"hour": 1, "minute": 52}
